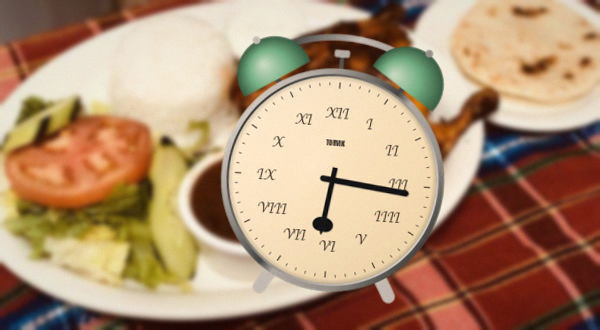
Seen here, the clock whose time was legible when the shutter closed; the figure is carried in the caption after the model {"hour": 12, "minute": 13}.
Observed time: {"hour": 6, "minute": 16}
